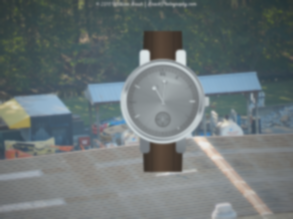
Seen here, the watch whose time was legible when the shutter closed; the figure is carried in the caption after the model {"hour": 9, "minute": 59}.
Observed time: {"hour": 11, "minute": 1}
